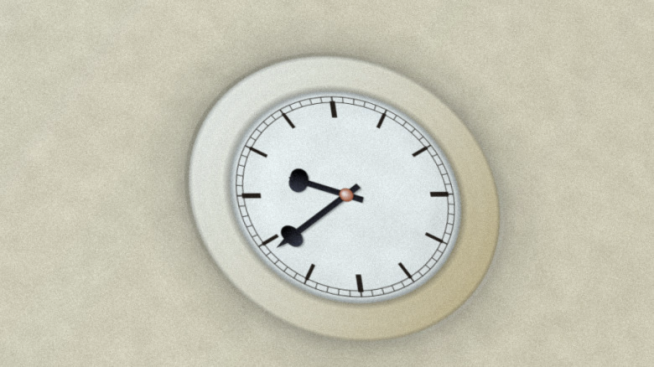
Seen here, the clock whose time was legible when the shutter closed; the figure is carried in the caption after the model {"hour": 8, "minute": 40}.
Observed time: {"hour": 9, "minute": 39}
